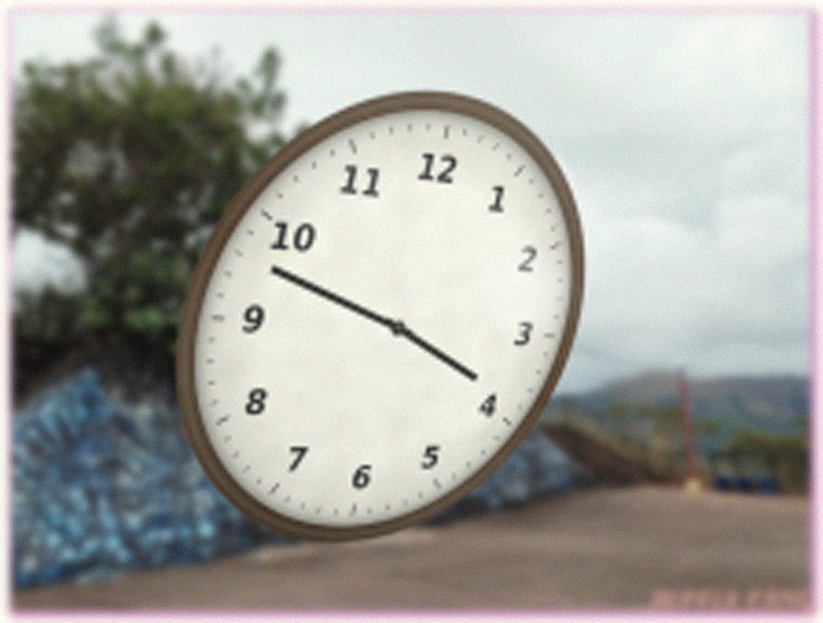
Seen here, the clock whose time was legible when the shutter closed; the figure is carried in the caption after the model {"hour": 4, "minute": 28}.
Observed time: {"hour": 3, "minute": 48}
